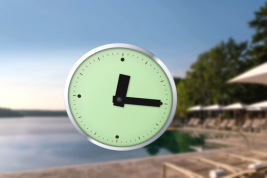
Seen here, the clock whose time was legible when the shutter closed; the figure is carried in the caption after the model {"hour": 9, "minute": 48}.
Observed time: {"hour": 12, "minute": 15}
